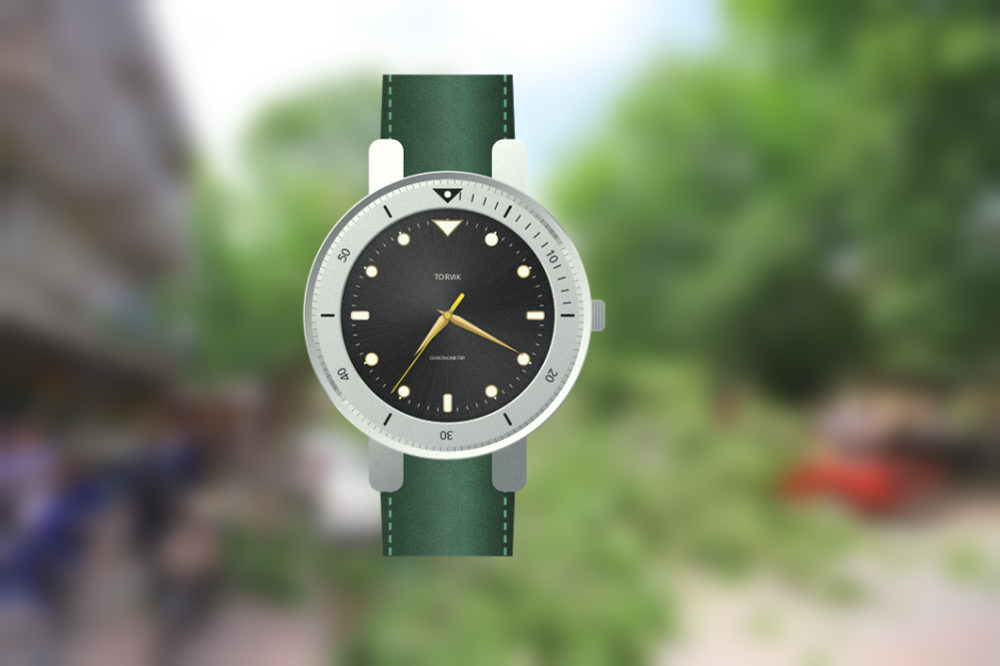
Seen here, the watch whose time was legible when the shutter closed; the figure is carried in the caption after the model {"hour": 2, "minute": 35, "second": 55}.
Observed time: {"hour": 7, "minute": 19, "second": 36}
